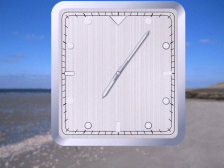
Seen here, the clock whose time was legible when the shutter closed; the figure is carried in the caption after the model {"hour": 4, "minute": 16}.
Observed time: {"hour": 7, "minute": 6}
